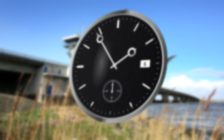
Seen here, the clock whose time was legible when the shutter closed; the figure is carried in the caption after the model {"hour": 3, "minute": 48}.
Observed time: {"hour": 1, "minute": 54}
